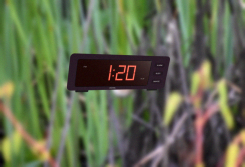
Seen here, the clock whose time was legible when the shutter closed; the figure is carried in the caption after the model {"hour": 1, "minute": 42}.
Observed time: {"hour": 1, "minute": 20}
